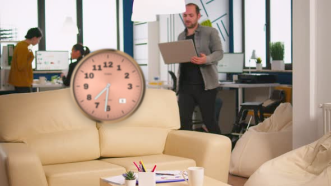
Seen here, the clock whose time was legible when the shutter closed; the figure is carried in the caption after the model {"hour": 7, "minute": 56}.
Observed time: {"hour": 7, "minute": 31}
